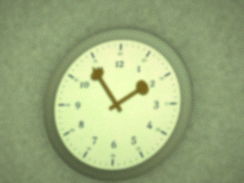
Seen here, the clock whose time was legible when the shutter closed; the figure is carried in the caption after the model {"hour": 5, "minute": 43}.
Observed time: {"hour": 1, "minute": 54}
